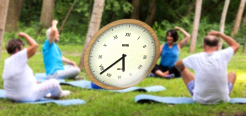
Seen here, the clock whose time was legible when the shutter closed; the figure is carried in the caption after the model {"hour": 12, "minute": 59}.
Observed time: {"hour": 5, "minute": 38}
